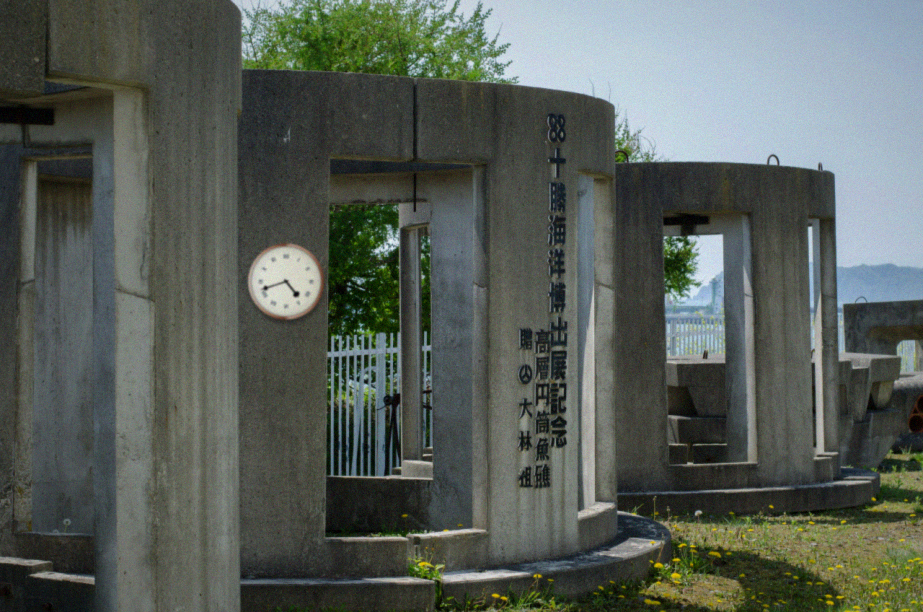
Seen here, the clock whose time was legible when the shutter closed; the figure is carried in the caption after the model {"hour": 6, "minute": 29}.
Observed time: {"hour": 4, "minute": 42}
